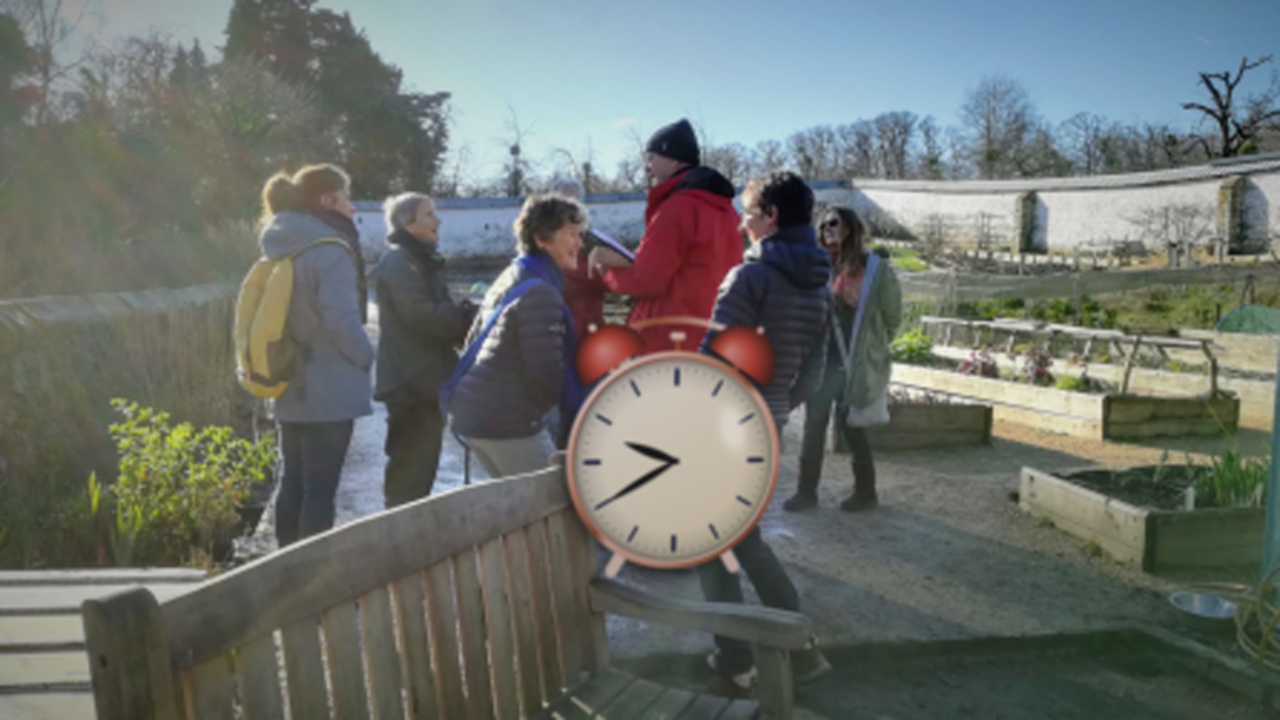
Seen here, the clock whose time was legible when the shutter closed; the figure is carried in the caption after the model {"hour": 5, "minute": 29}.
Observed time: {"hour": 9, "minute": 40}
